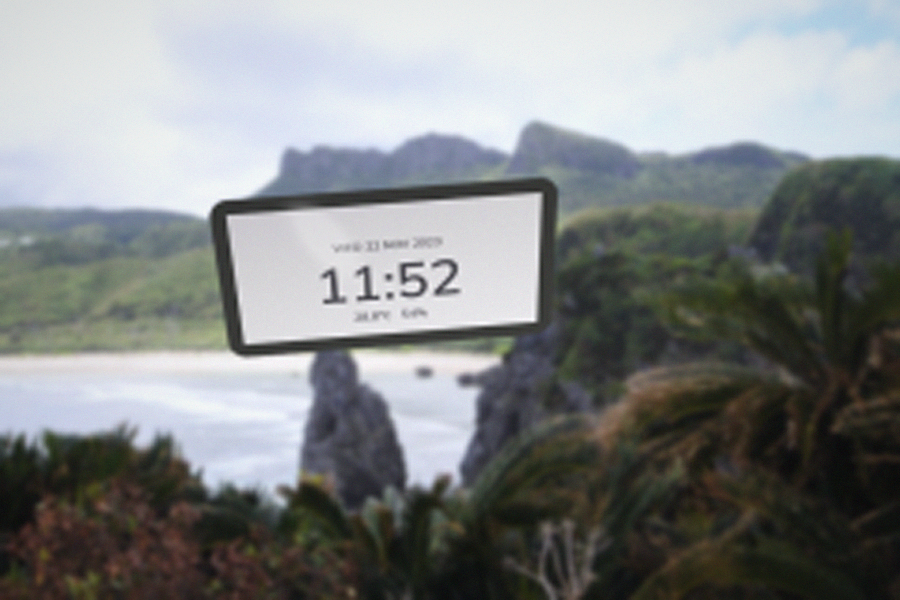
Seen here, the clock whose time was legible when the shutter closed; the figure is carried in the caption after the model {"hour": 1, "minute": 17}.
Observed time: {"hour": 11, "minute": 52}
